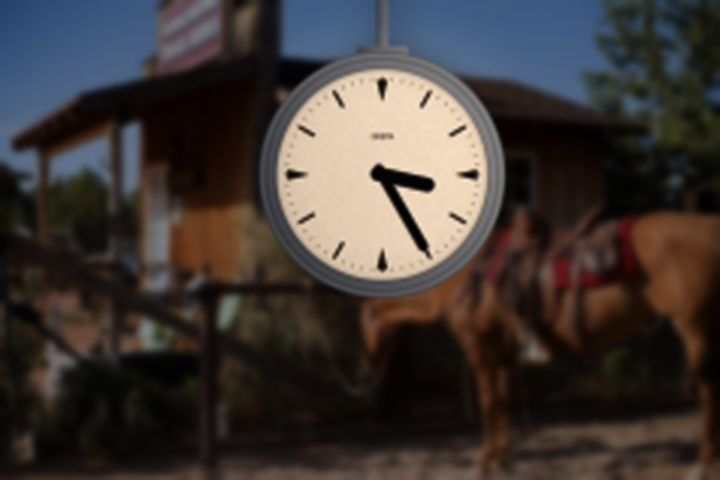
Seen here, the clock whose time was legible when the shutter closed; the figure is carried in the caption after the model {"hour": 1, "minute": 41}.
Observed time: {"hour": 3, "minute": 25}
